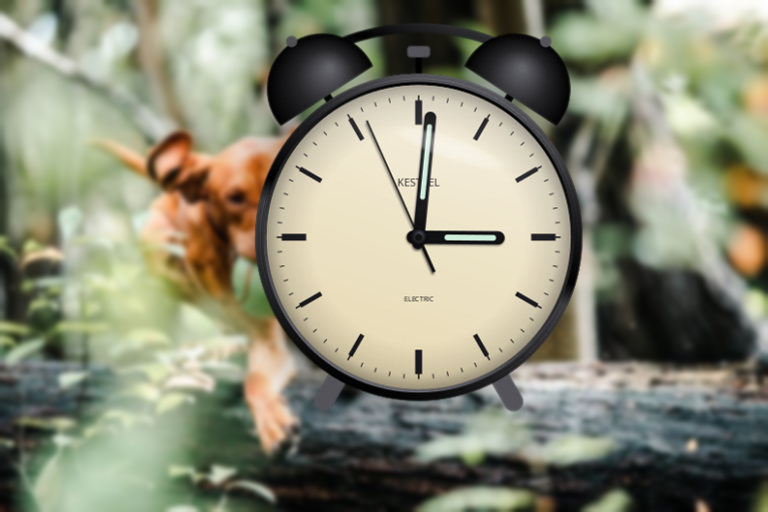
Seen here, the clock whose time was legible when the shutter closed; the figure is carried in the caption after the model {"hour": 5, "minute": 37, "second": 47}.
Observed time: {"hour": 3, "minute": 0, "second": 56}
